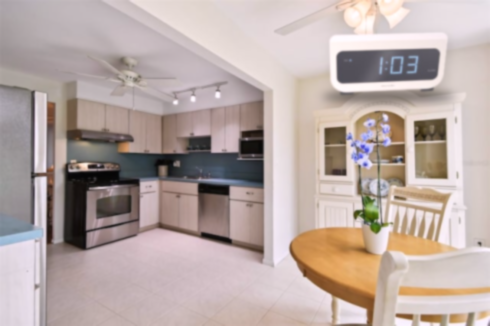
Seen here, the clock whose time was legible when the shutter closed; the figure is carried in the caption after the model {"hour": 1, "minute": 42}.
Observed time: {"hour": 1, "minute": 3}
